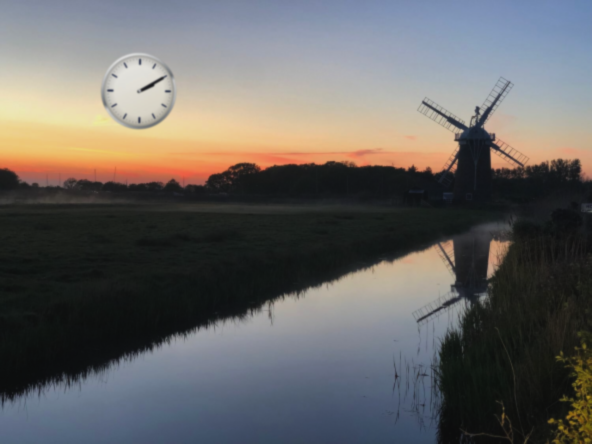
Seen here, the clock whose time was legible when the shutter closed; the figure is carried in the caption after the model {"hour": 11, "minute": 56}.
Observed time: {"hour": 2, "minute": 10}
